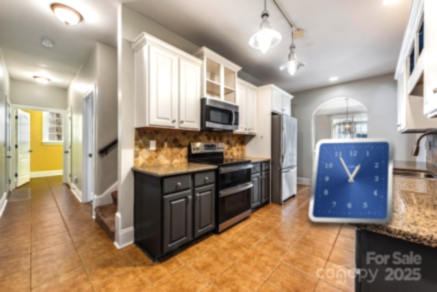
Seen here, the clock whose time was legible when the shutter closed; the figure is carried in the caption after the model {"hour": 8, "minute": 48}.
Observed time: {"hour": 12, "minute": 55}
